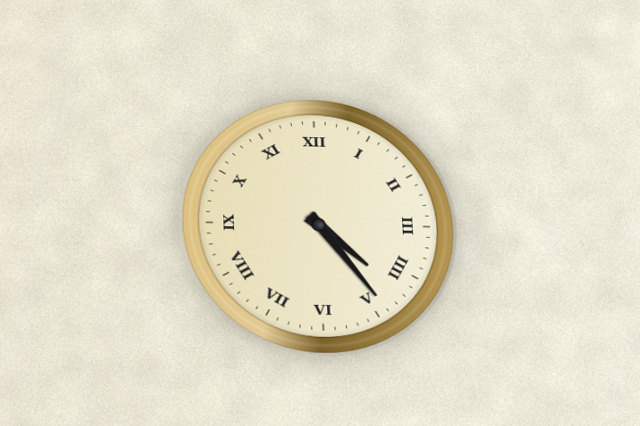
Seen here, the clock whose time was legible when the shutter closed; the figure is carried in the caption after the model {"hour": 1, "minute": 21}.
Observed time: {"hour": 4, "minute": 24}
